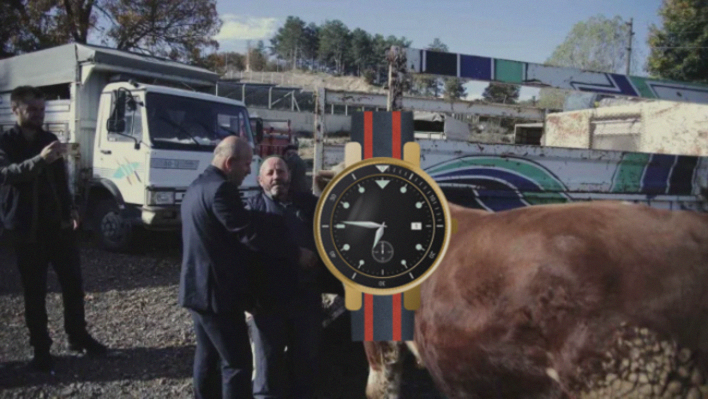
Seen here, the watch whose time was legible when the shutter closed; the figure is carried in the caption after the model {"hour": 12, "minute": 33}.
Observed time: {"hour": 6, "minute": 46}
